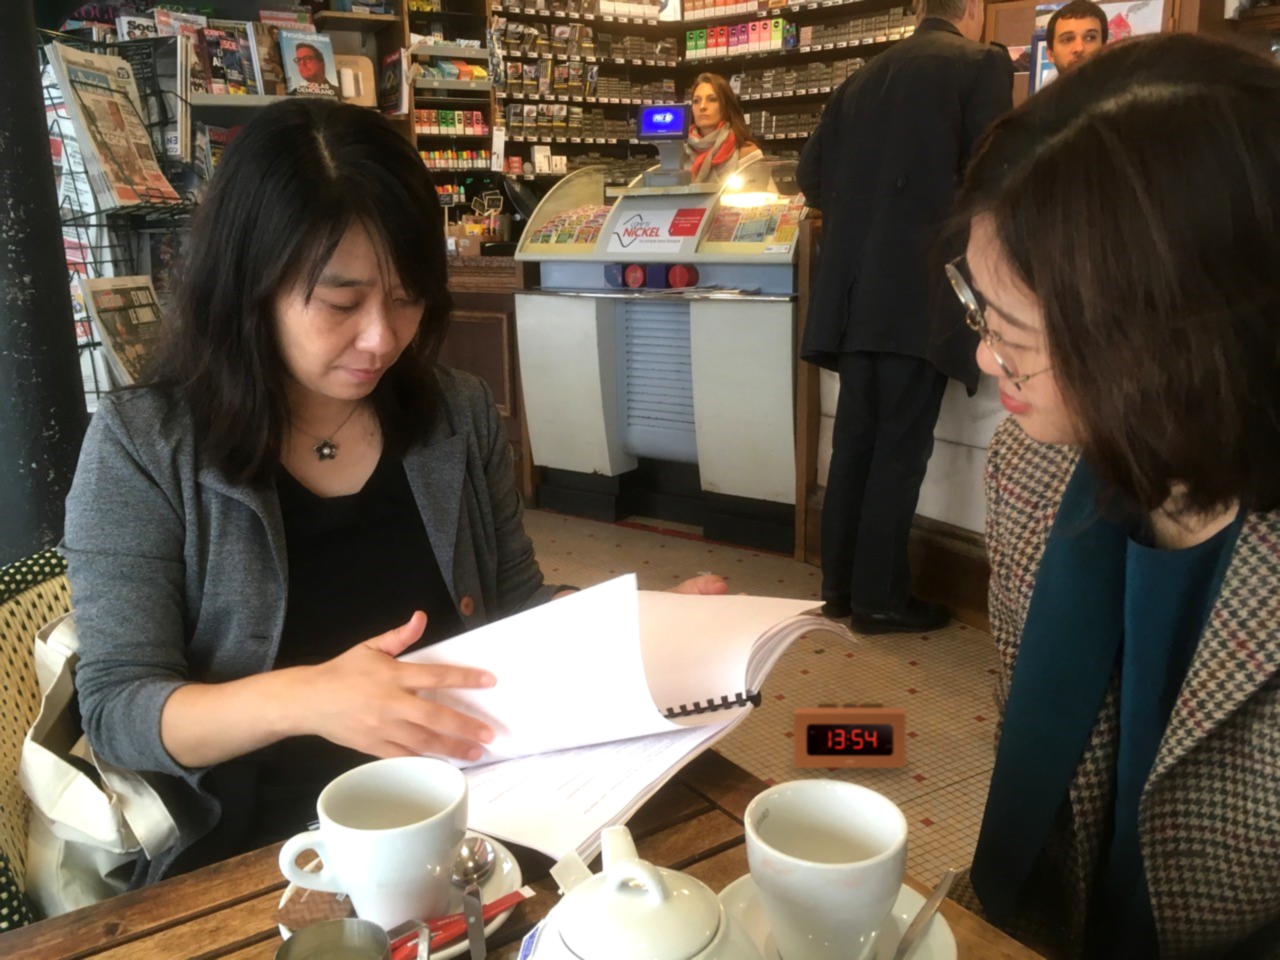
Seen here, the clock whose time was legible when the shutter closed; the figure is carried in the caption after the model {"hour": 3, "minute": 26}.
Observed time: {"hour": 13, "minute": 54}
